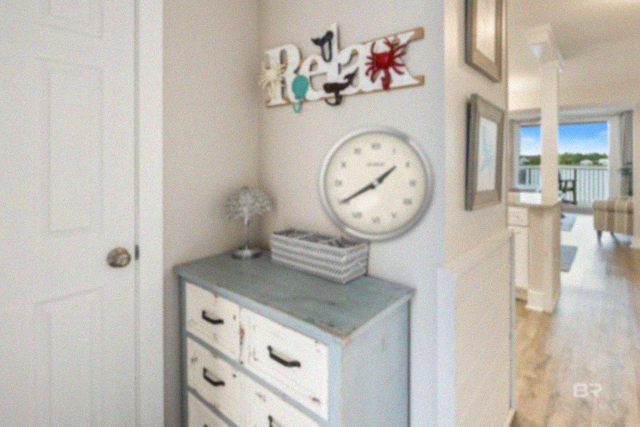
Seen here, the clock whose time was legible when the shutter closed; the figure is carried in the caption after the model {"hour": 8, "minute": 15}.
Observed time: {"hour": 1, "minute": 40}
